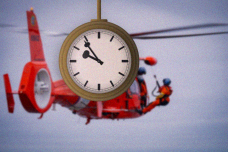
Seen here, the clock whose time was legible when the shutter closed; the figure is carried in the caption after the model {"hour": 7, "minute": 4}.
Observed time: {"hour": 9, "minute": 54}
